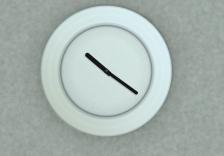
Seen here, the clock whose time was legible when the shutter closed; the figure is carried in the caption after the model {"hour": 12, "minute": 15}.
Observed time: {"hour": 10, "minute": 21}
